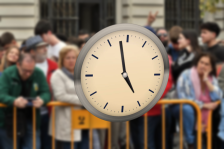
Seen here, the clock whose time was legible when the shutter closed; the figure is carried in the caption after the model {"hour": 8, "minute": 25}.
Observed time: {"hour": 4, "minute": 58}
